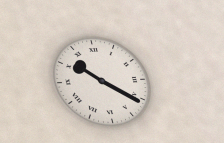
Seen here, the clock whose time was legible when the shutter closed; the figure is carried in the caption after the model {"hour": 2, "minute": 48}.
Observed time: {"hour": 10, "minute": 21}
